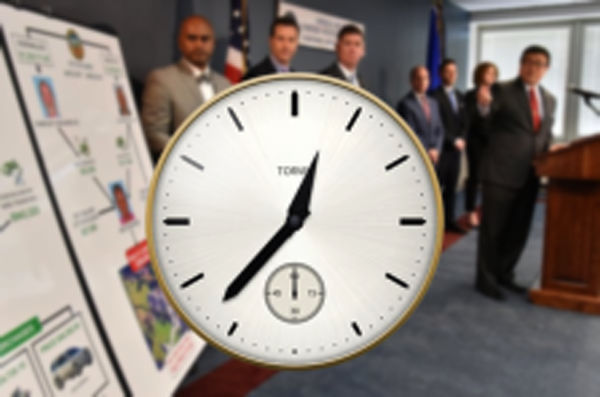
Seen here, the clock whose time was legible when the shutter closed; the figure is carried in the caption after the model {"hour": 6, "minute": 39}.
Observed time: {"hour": 12, "minute": 37}
